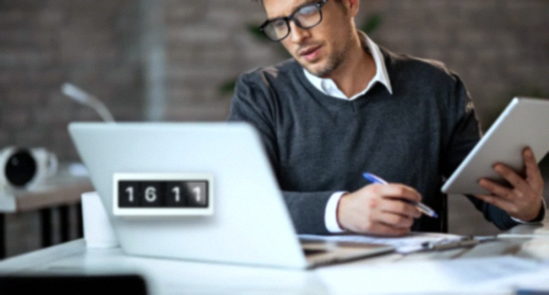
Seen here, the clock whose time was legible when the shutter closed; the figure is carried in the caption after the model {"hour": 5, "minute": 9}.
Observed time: {"hour": 16, "minute": 11}
